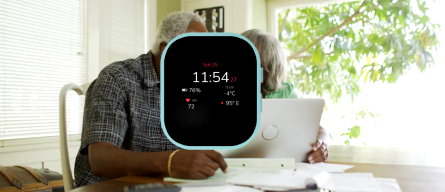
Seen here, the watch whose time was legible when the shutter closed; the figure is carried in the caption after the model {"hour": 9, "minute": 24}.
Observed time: {"hour": 11, "minute": 54}
